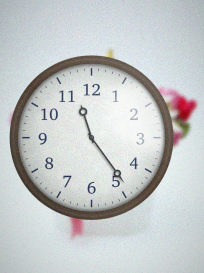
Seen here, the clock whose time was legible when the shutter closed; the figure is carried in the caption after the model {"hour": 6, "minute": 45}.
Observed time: {"hour": 11, "minute": 24}
